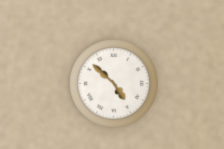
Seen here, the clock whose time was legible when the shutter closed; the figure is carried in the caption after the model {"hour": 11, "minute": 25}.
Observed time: {"hour": 4, "minute": 52}
